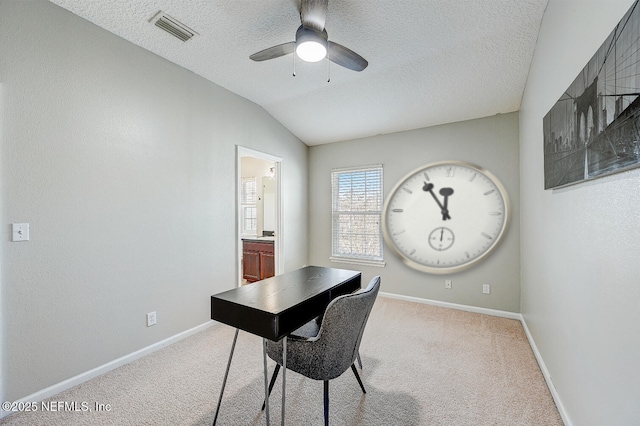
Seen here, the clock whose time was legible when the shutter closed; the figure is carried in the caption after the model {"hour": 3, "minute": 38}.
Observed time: {"hour": 11, "minute": 54}
